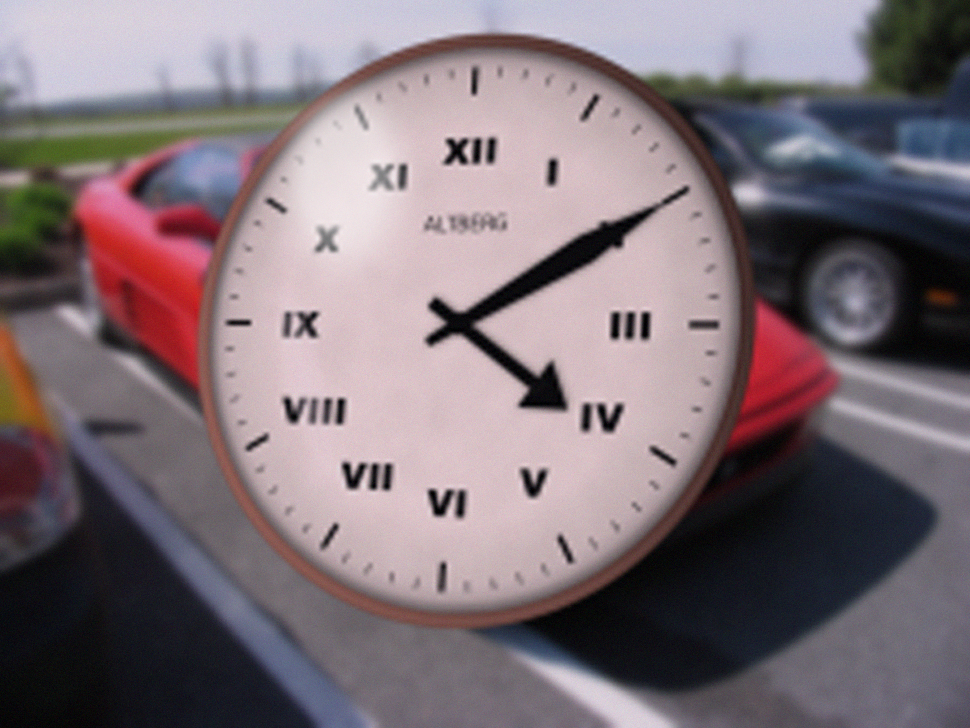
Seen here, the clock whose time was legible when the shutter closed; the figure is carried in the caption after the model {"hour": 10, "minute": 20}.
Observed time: {"hour": 4, "minute": 10}
